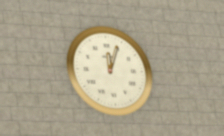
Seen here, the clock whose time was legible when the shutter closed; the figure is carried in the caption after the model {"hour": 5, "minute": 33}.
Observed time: {"hour": 12, "minute": 4}
